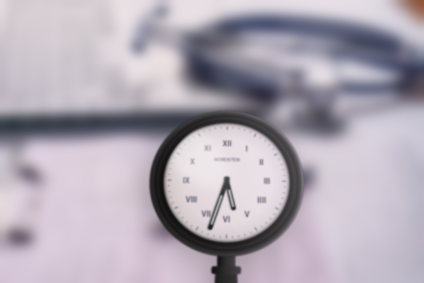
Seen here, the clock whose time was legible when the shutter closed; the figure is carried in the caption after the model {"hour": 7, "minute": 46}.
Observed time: {"hour": 5, "minute": 33}
